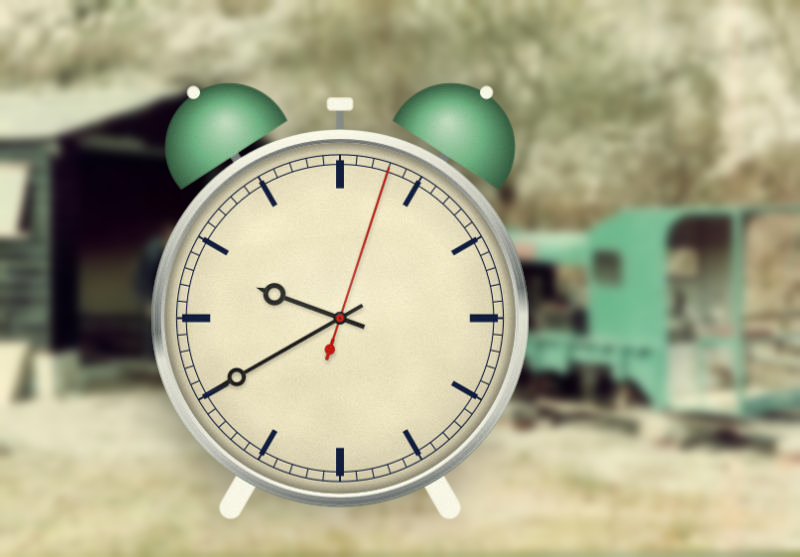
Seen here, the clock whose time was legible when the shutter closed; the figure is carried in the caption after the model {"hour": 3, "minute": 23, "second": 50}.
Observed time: {"hour": 9, "minute": 40, "second": 3}
